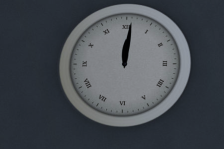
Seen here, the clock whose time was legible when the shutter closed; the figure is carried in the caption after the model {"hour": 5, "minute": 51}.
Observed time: {"hour": 12, "minute": 1}
